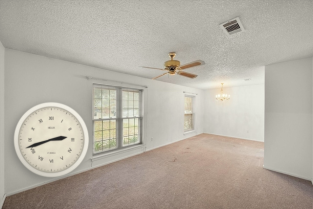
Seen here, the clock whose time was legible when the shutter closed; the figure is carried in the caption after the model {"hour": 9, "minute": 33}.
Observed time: {"hour": 2, "minute": 42}
